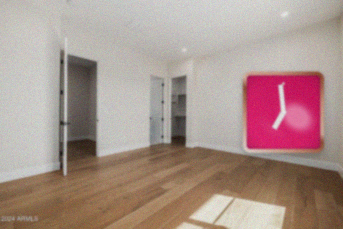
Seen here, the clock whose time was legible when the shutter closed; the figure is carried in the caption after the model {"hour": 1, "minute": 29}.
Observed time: {"hour": 6, "minute": 59}
